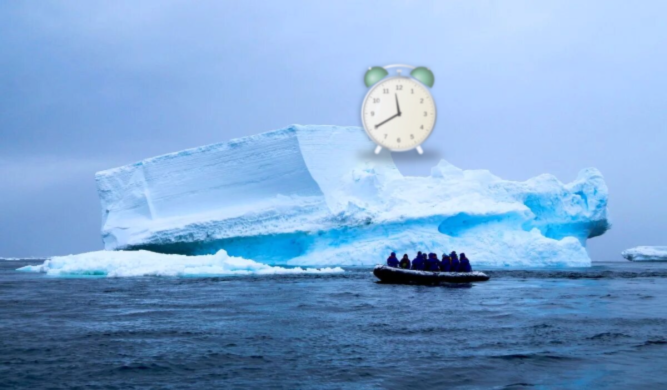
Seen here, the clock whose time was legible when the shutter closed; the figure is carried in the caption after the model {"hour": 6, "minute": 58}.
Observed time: {"hour": 11, "minute": 40}
